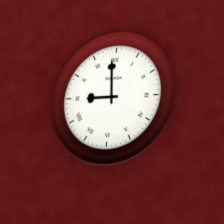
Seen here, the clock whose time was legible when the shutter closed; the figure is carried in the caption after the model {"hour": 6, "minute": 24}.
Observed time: {"hour": 8, "minute": 59}
